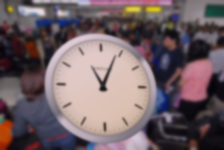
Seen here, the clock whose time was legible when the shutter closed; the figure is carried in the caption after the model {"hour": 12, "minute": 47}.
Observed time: {"hour": 11, "minute": 4}
